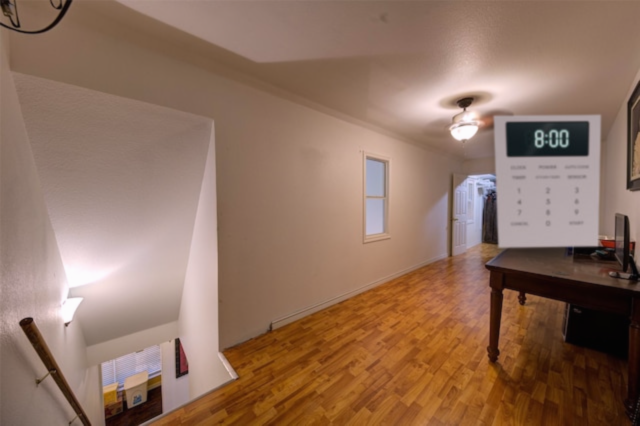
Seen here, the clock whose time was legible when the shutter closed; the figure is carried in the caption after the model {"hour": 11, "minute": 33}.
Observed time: {"hour": 8, "minute": 0}
